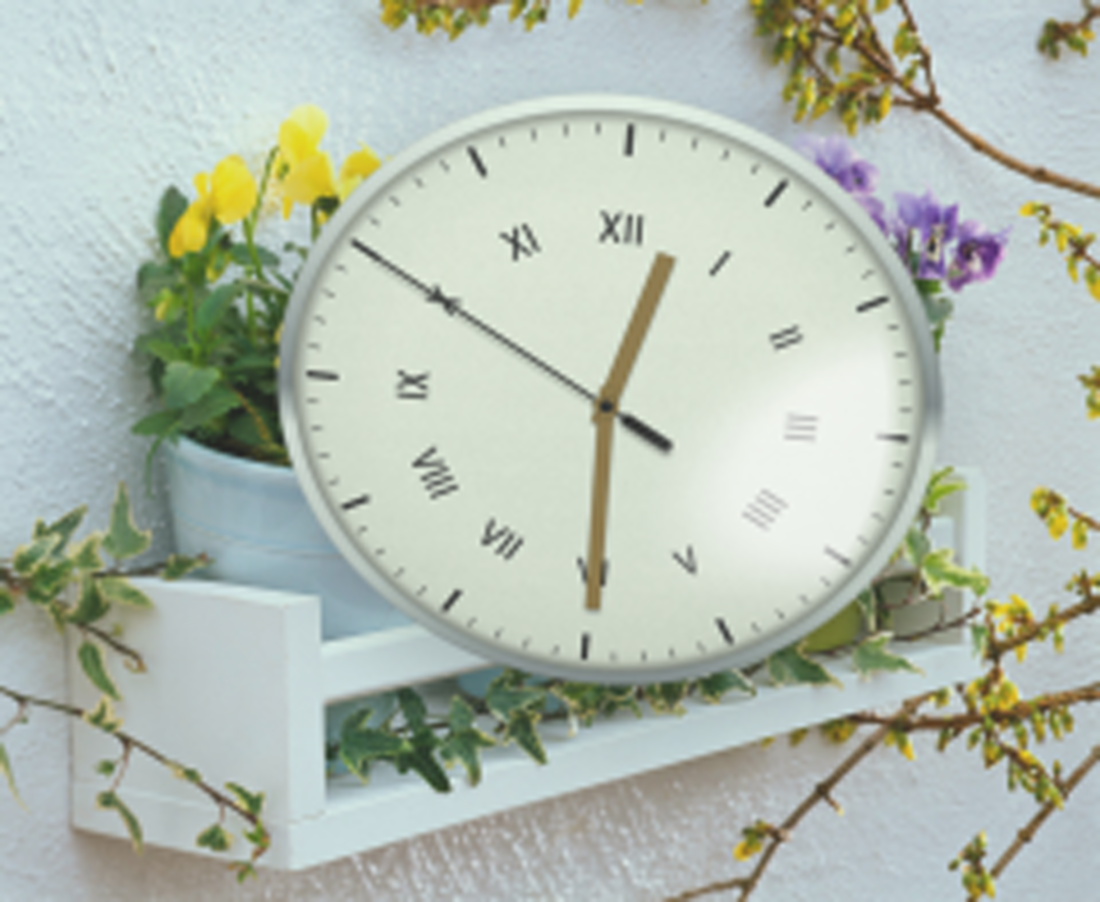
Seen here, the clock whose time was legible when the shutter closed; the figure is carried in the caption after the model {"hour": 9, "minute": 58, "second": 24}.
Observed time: {"hour": 12, "minute": 29, "second": 50}
